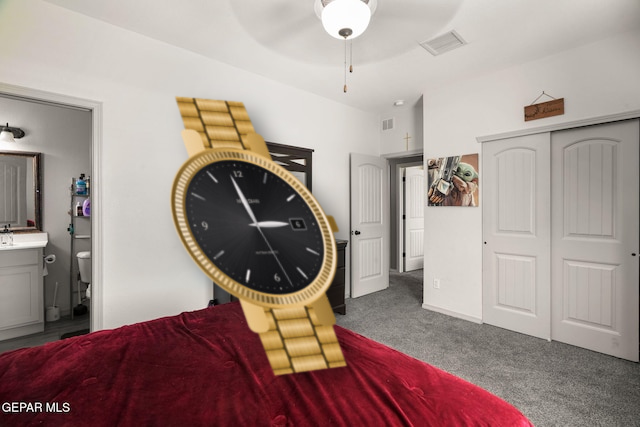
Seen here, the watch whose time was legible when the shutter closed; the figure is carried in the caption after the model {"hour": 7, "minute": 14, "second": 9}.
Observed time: {"hour": 2, "minute": 58, "second": 28}
